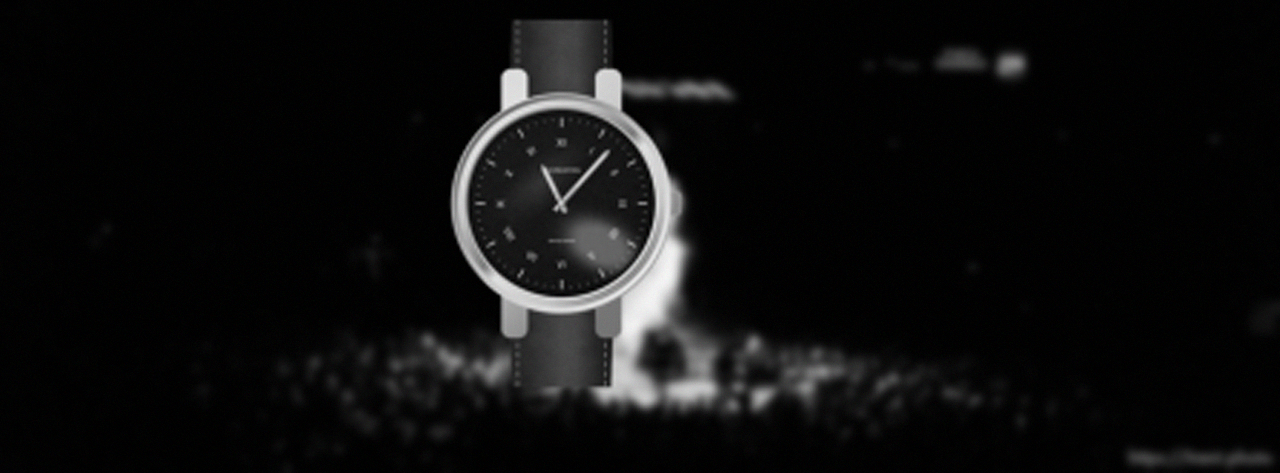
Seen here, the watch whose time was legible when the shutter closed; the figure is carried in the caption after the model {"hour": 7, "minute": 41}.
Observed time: {"hour": 11, "minute": 7}
